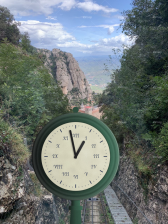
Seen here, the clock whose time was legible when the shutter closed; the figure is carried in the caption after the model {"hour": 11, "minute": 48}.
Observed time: {"hour": 12, "minute": 58}
